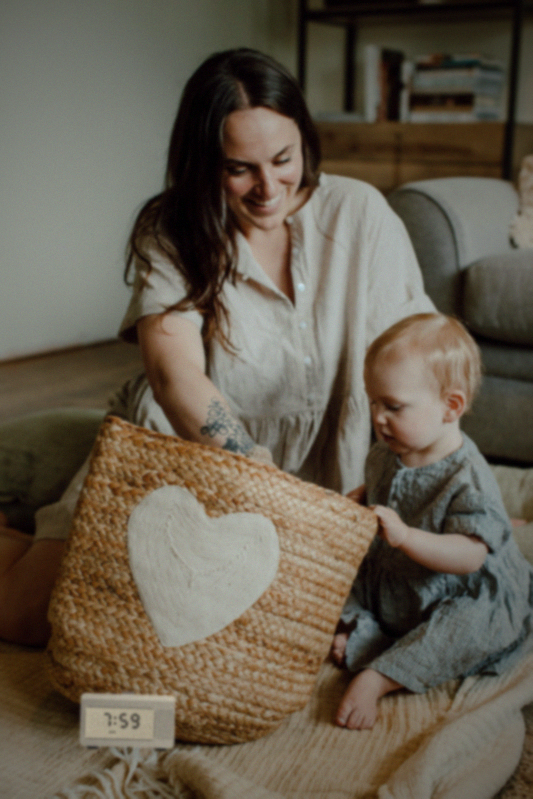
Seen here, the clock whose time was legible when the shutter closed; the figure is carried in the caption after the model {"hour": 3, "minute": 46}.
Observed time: {"hour": 7, "minute": 59}
